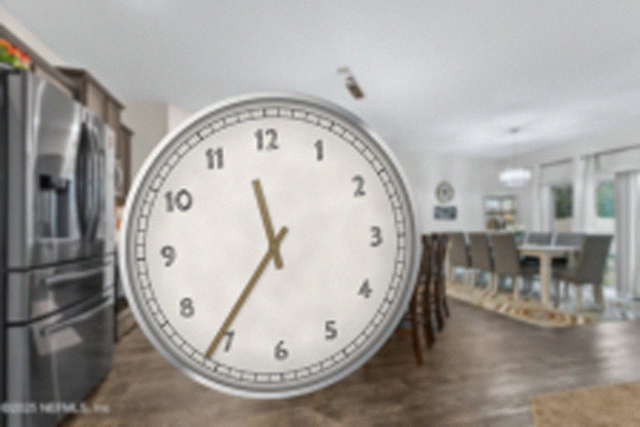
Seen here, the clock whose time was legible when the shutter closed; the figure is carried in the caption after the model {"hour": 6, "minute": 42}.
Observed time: {"hour": 11, "minute": 36}
